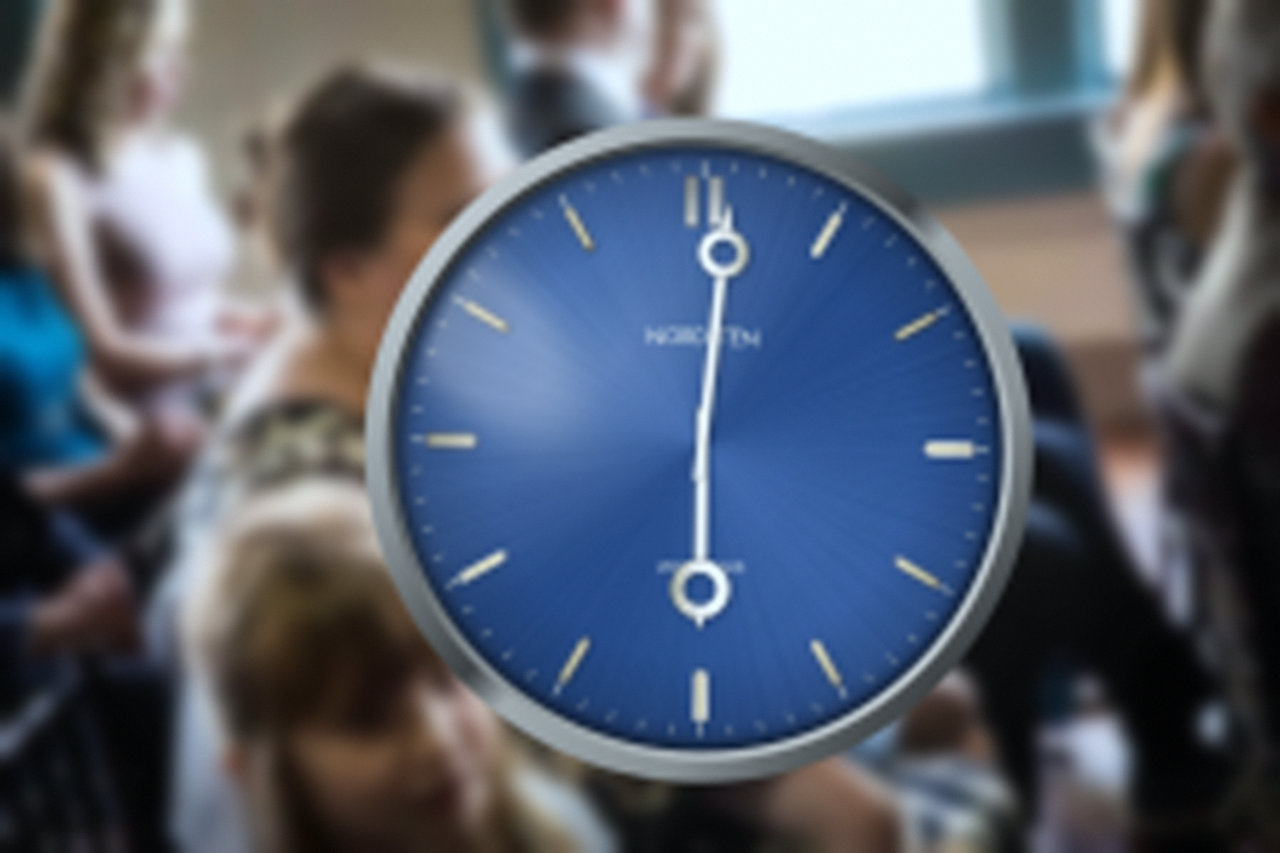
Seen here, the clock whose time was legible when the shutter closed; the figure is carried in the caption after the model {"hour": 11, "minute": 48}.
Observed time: {"hour": 6, "minute": 1}
